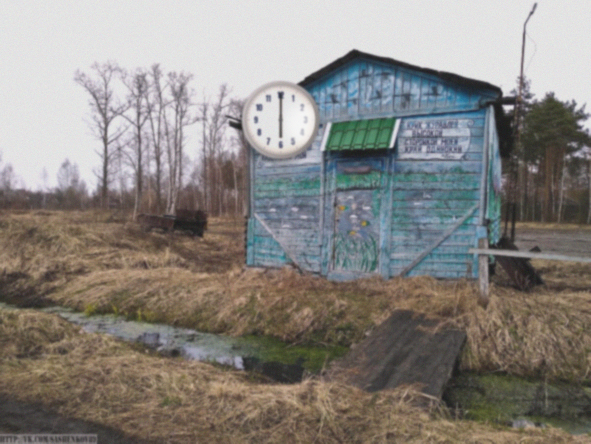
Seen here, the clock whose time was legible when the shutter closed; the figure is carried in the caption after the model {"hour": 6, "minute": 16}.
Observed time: {"hour": 6, "minute": 0}
